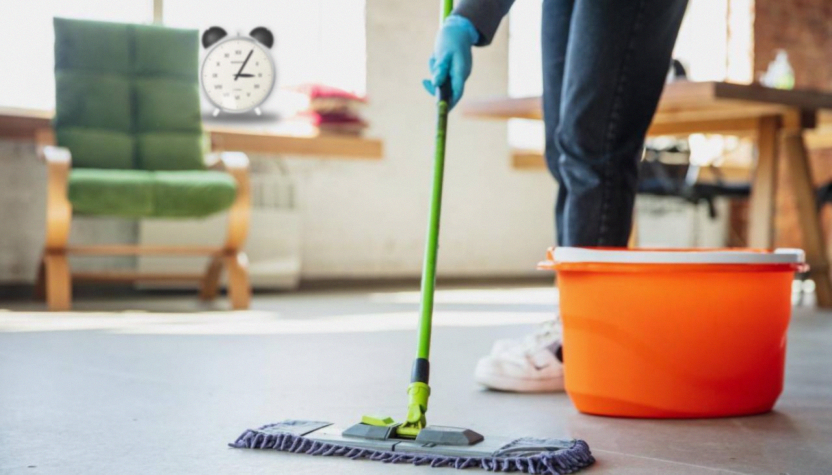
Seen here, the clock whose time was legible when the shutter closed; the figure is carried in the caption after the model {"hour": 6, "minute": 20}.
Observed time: {"hour": 3, "minute": 5}
